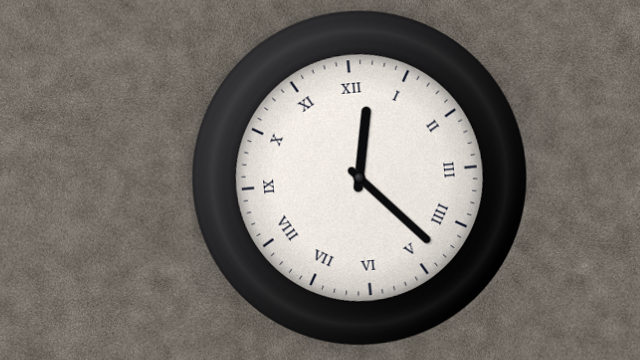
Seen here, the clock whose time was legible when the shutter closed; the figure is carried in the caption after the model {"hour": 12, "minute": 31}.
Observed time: {"hour": 12, "minute": 23}
